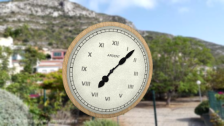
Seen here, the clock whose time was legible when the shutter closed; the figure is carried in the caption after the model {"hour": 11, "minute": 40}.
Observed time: {"hour": 7, "minute": 7}
